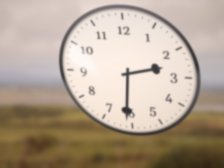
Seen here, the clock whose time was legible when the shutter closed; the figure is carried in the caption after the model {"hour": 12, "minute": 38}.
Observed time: {"hour": 2, "minute": 31}
